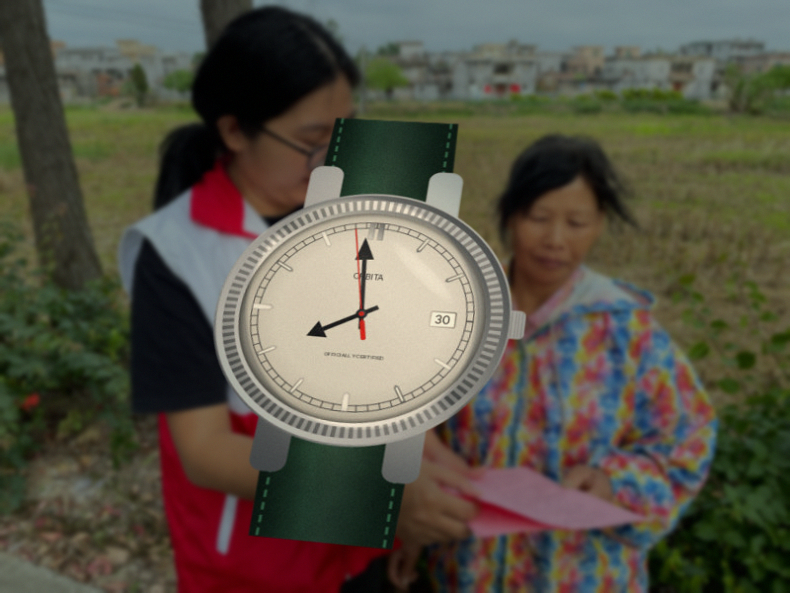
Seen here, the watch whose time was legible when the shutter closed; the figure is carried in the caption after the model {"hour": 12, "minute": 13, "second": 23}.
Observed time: {"hour": 7, "minute": 58, "second": 58}
